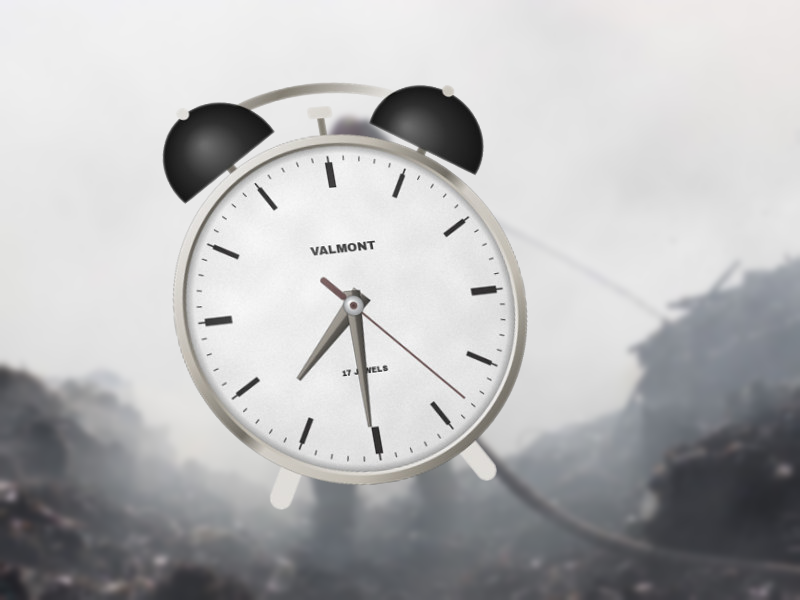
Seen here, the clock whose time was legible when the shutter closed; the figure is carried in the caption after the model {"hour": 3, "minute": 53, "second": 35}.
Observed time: {"hour": 7, "minute": 30, "second": 23}
